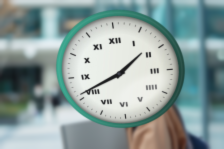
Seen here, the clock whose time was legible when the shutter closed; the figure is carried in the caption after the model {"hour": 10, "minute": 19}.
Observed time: {"hour": 1, "minute": 41}
